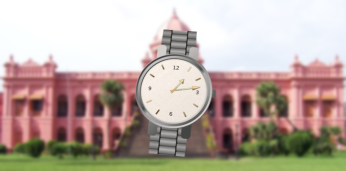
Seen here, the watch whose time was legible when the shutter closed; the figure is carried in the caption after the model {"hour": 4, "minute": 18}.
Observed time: {"hour": 1, "minute": 13}
